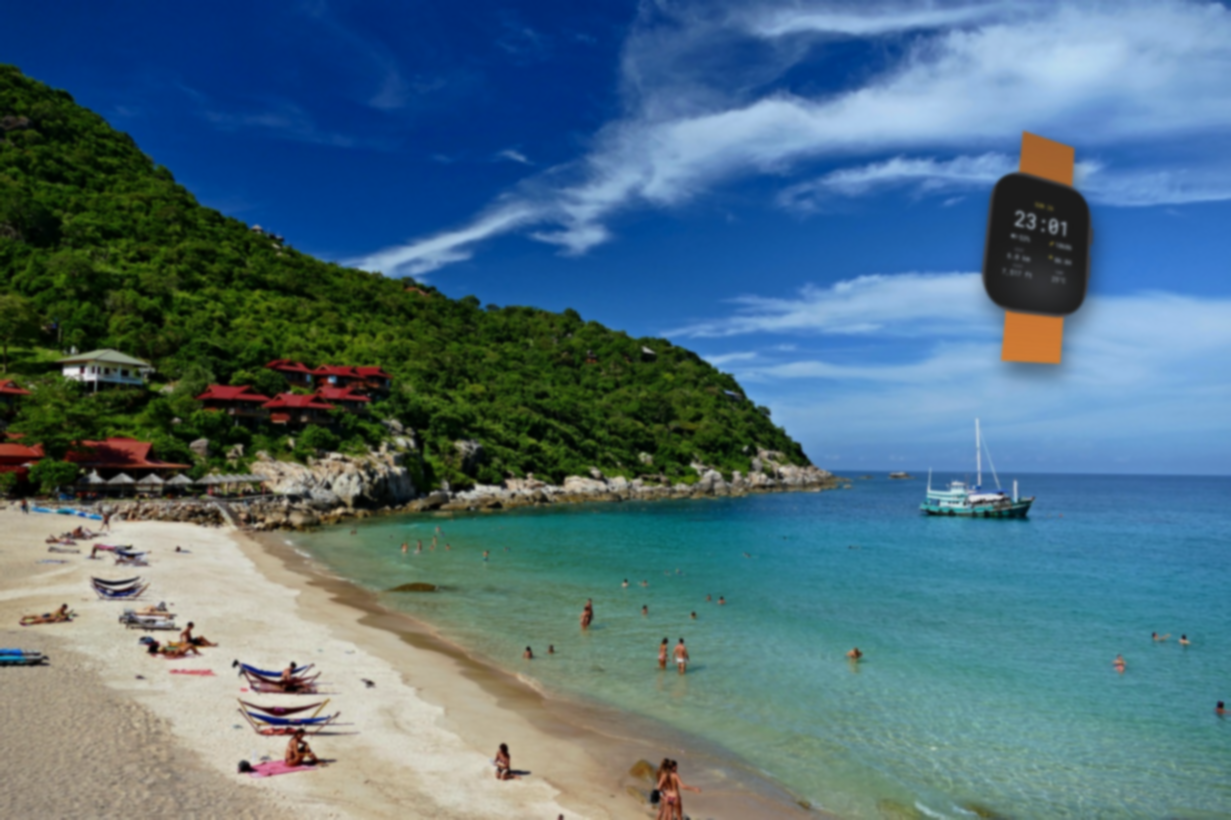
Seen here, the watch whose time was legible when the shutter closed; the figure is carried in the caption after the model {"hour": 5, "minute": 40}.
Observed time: {"hour": 23, "minute": 1}
